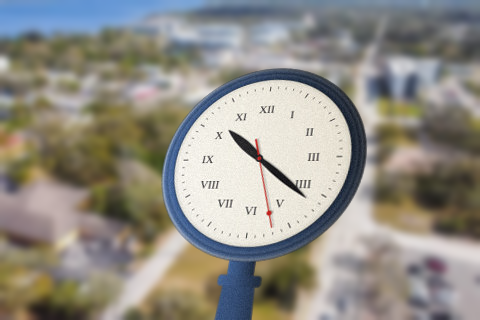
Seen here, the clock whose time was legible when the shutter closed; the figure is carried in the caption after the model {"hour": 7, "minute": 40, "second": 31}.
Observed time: {"hour": 10, "minute": 21, "second": 27}
